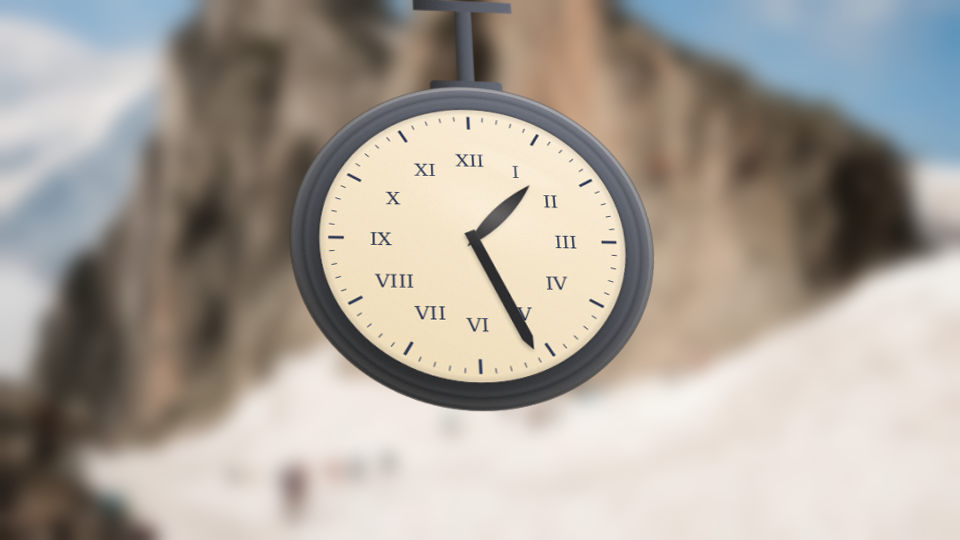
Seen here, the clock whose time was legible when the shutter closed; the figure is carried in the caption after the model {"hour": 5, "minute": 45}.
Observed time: {"hour": 1, "minute": 26}
